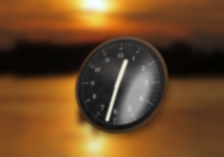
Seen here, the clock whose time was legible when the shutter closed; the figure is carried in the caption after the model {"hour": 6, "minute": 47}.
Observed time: {"hour": 12, "minute": 32}
